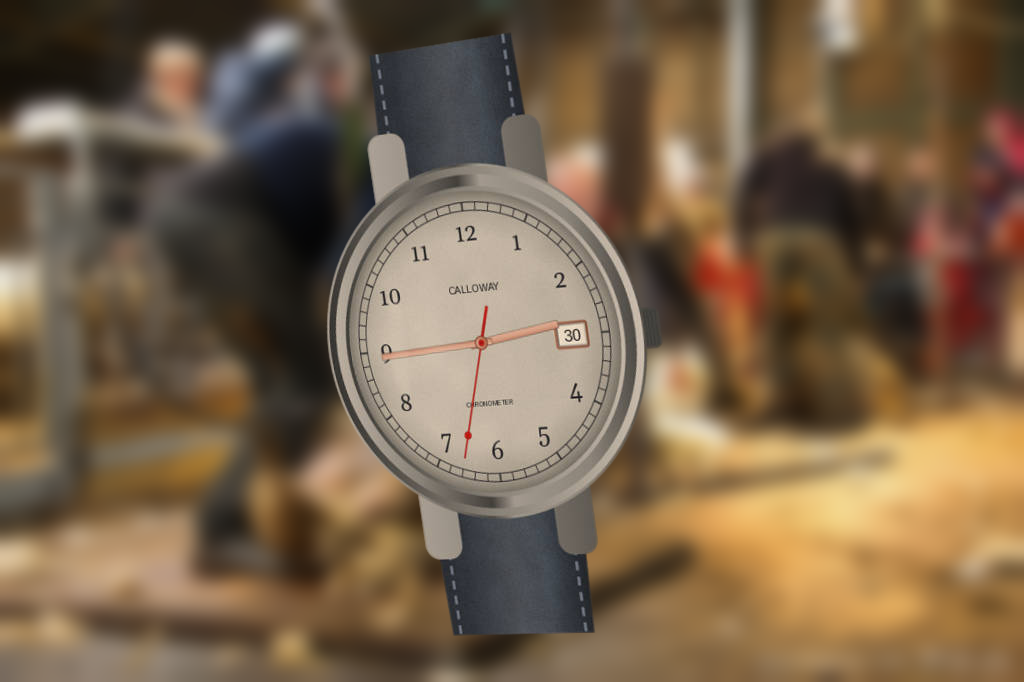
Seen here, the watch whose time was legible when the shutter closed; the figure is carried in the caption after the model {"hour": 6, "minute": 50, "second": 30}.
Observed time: {"hour": 2, "minute": 44, "second": 33}
